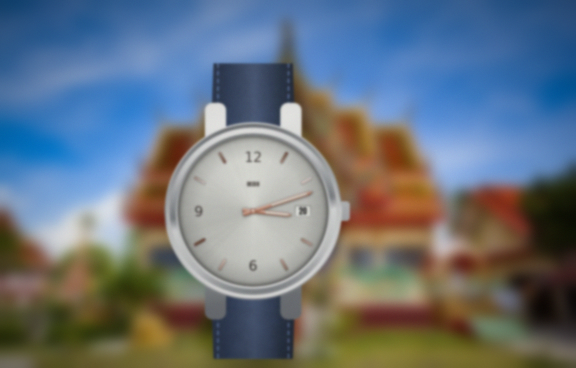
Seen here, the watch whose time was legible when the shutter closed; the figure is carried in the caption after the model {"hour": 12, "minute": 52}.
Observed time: {"hour": 3, "minute": 12}
